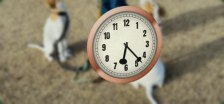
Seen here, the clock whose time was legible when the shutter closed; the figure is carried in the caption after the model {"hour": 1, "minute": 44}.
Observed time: {"hour": 6, "minute": 23}
